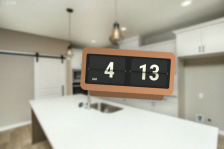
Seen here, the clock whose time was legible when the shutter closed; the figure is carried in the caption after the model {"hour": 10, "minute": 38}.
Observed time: {"hour": 4, "minute": 13}
